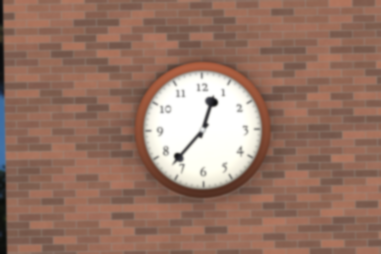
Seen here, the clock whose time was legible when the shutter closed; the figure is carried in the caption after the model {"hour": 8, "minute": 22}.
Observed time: {"hour": 12, "minute": 37}
